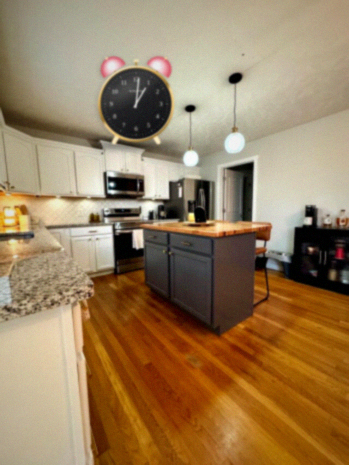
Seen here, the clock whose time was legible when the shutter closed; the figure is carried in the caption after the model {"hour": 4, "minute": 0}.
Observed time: {"hour": 1, "minute": 1}
